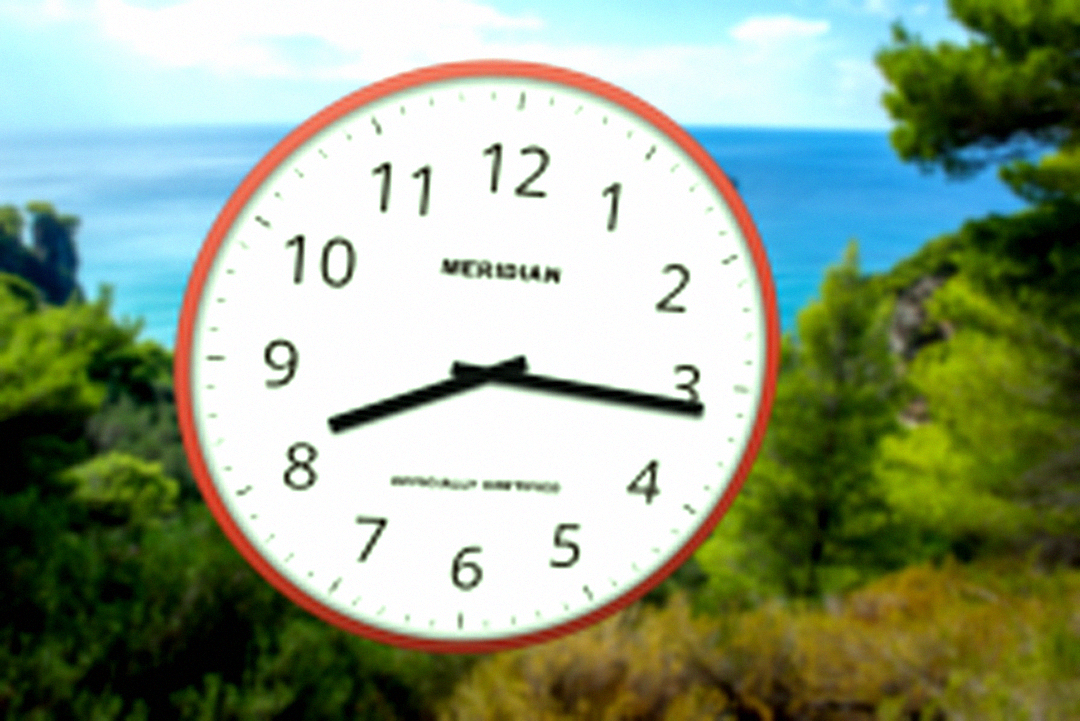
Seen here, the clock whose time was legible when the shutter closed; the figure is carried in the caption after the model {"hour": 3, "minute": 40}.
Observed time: {"hour": 8, "minute": 16}
